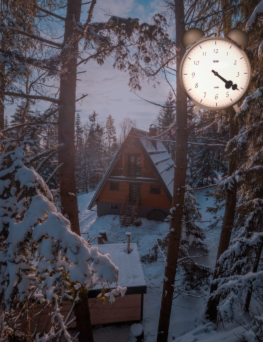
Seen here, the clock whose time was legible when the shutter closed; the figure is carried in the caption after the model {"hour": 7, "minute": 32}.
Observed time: {"hour": 4, "minute": 21}
